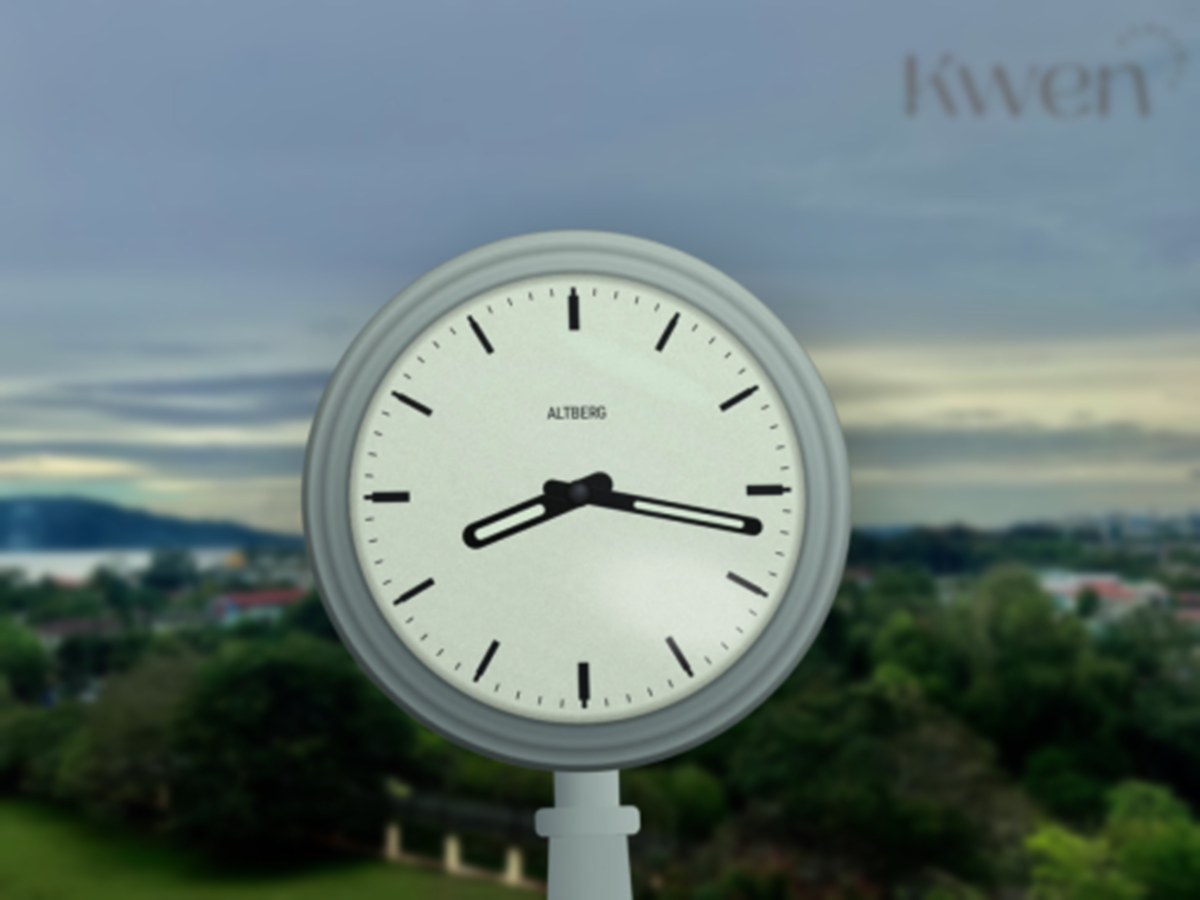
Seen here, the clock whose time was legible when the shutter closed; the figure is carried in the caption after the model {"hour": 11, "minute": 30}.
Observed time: {"hour": 8, "minute": 17}
